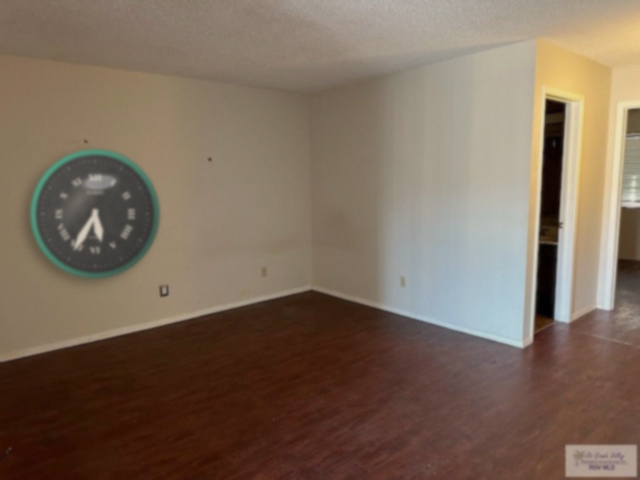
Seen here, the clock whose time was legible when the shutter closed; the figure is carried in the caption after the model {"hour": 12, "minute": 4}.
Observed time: {"hour": 5, "minute": 35}
